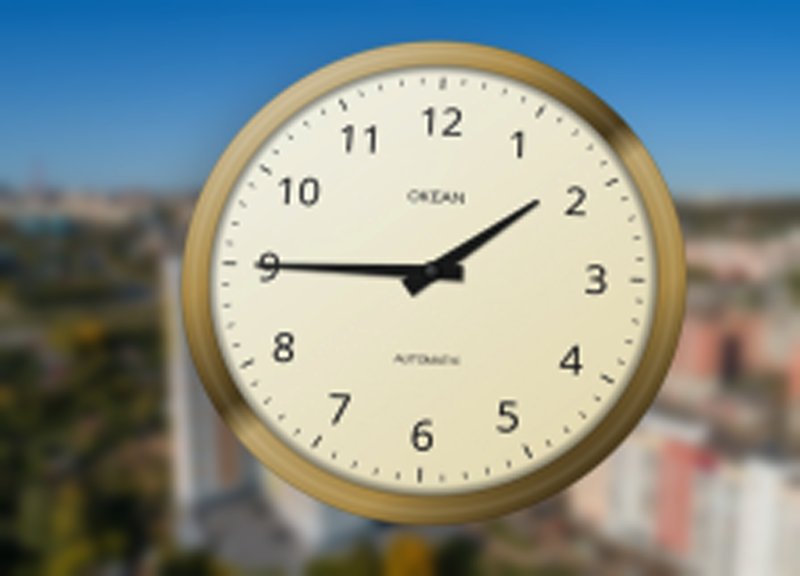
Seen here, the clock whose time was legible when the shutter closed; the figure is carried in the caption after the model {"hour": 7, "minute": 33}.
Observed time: {"hour": 1, "minute": 45}
